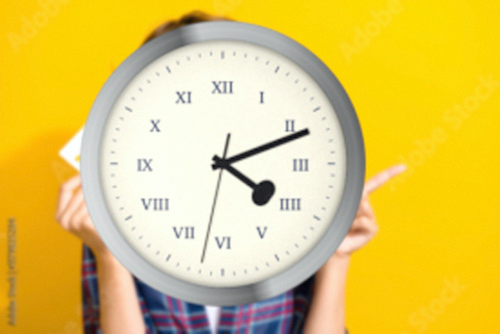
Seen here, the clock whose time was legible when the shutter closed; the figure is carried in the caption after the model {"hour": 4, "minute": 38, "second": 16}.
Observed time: {"hour": 4, "minute": 11, "second": 32}
